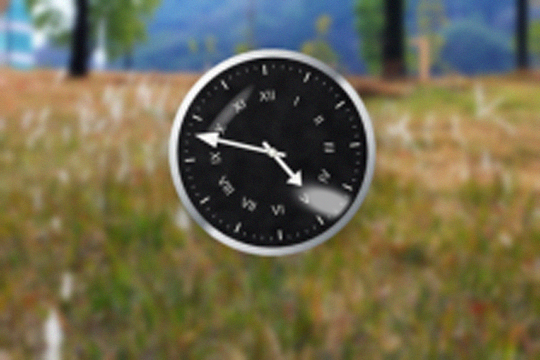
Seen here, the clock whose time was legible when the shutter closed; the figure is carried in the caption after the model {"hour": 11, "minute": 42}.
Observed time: {"hour": 4, "minute": 48}
